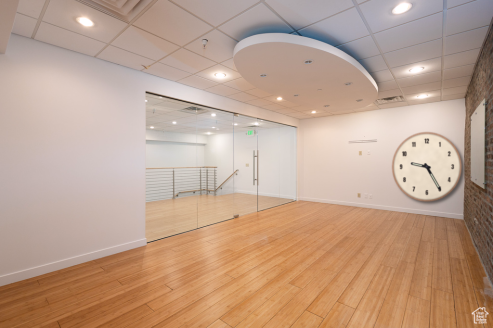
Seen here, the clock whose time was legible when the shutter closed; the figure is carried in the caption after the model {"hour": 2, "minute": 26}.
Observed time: {"hour": 9, "minute": 25}
